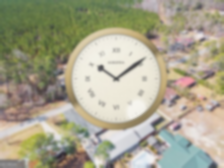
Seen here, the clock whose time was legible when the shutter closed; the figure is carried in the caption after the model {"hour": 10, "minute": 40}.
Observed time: {"hour": 10, "minute": 9}
